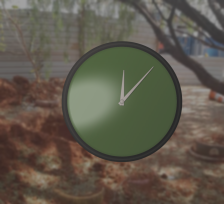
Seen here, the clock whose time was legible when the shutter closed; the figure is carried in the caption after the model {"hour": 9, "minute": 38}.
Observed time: {"hour": 12, "minute": 7}
